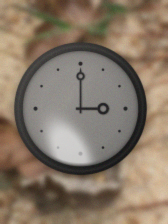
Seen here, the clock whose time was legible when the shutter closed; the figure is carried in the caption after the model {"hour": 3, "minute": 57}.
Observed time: {"hour": 3, "minute": 0}
